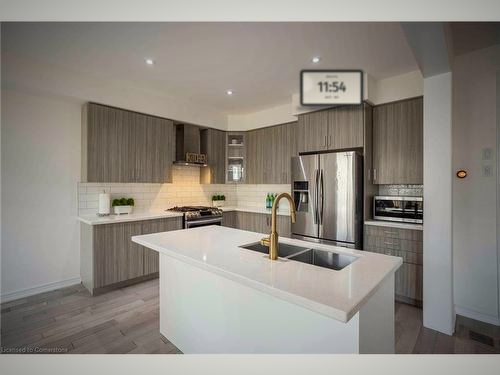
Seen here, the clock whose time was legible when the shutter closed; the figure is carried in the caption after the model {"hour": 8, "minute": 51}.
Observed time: {"hour": 11, "minute": 54}
